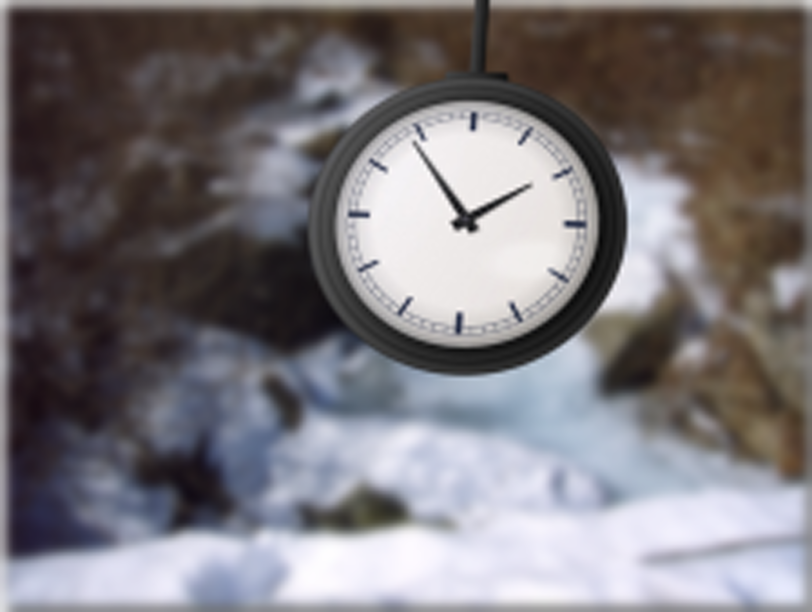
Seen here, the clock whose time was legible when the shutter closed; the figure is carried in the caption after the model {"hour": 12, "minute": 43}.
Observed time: {"hour": 1, "minute": 54}
